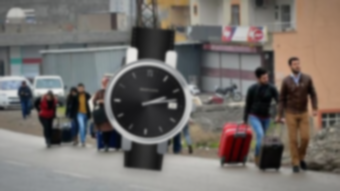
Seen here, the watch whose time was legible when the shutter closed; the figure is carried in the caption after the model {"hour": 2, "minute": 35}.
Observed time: {"hour": 2, "minute": 13}
